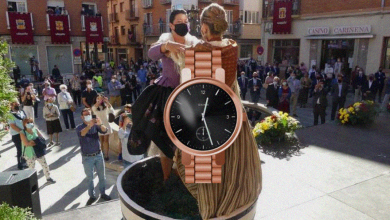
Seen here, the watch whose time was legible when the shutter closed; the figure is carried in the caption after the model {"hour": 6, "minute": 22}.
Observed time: {"hour": 12, "minute": 27}
